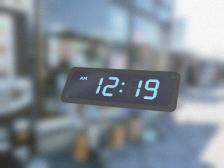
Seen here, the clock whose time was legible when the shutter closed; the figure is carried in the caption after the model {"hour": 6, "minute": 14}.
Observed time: {"hour": 12, "minute": 19}
